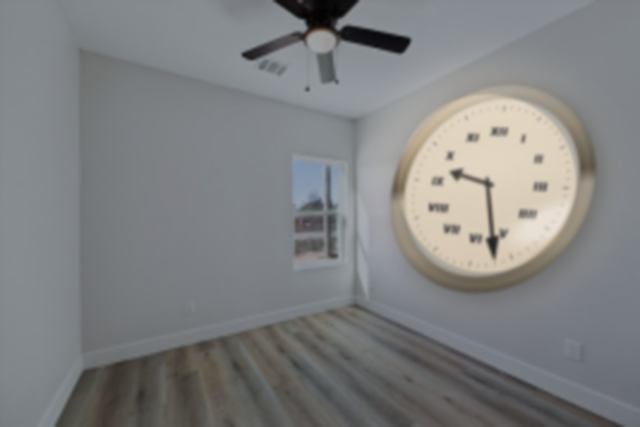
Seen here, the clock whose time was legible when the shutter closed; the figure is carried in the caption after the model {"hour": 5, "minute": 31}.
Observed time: {"hour": 9, "minute": 27}
